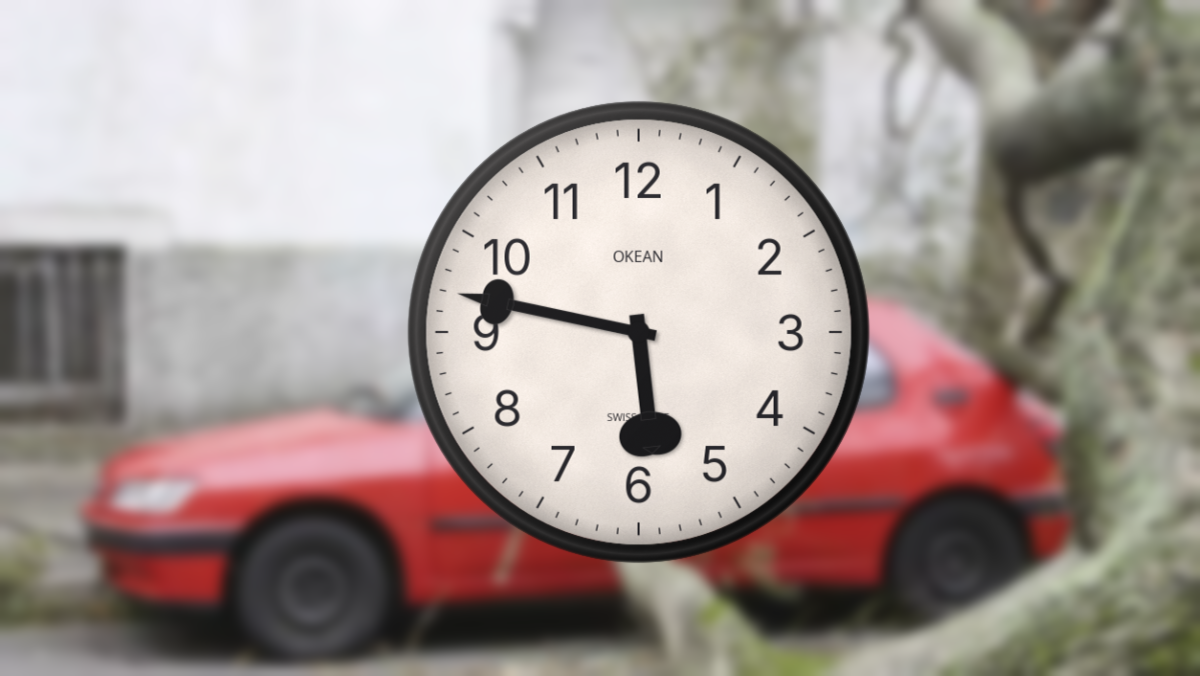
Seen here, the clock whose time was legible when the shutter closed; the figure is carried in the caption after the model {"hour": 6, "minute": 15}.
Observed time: {"hour": 5, "minute": 47}
